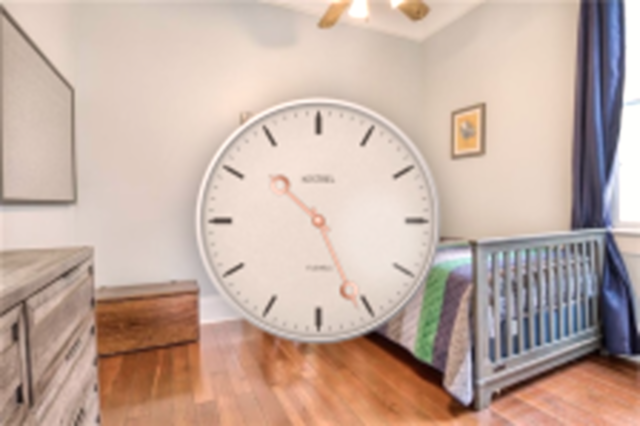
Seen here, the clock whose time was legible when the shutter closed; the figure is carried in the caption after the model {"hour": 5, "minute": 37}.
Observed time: {"hour": 10, "minute": 26}
